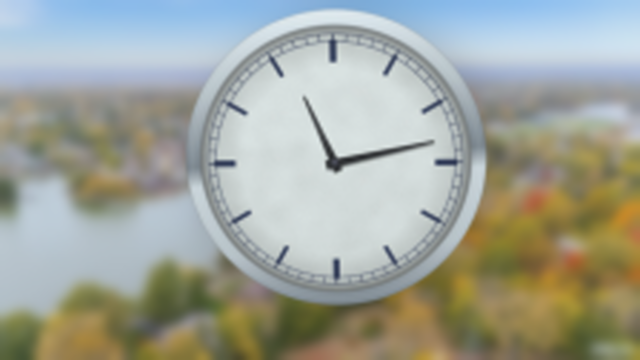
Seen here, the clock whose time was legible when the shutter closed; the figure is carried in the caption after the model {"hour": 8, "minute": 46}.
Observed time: {"hour": 11, "minute": 13}
